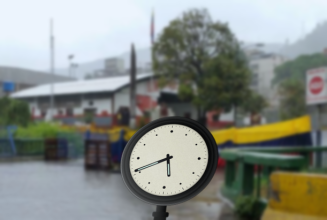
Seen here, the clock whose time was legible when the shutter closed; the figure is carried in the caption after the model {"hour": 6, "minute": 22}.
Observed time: {"hour": 5, "minute": 41}
